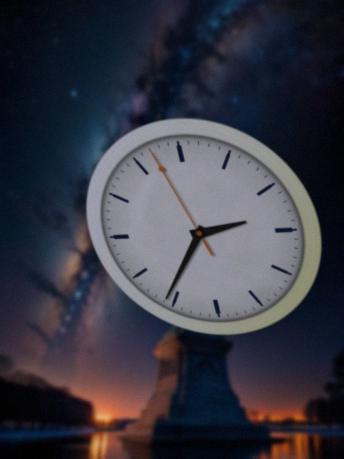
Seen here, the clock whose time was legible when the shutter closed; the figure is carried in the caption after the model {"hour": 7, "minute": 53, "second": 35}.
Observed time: {"hour": 2, "minute": 35, "second": 57}
